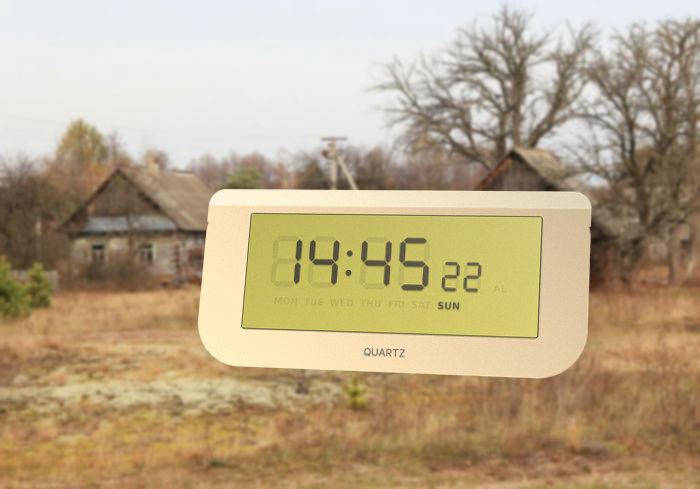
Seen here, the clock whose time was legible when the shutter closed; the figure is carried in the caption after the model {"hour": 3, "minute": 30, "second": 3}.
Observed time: {"hour": 14, "minute": 45, "second": 22}
